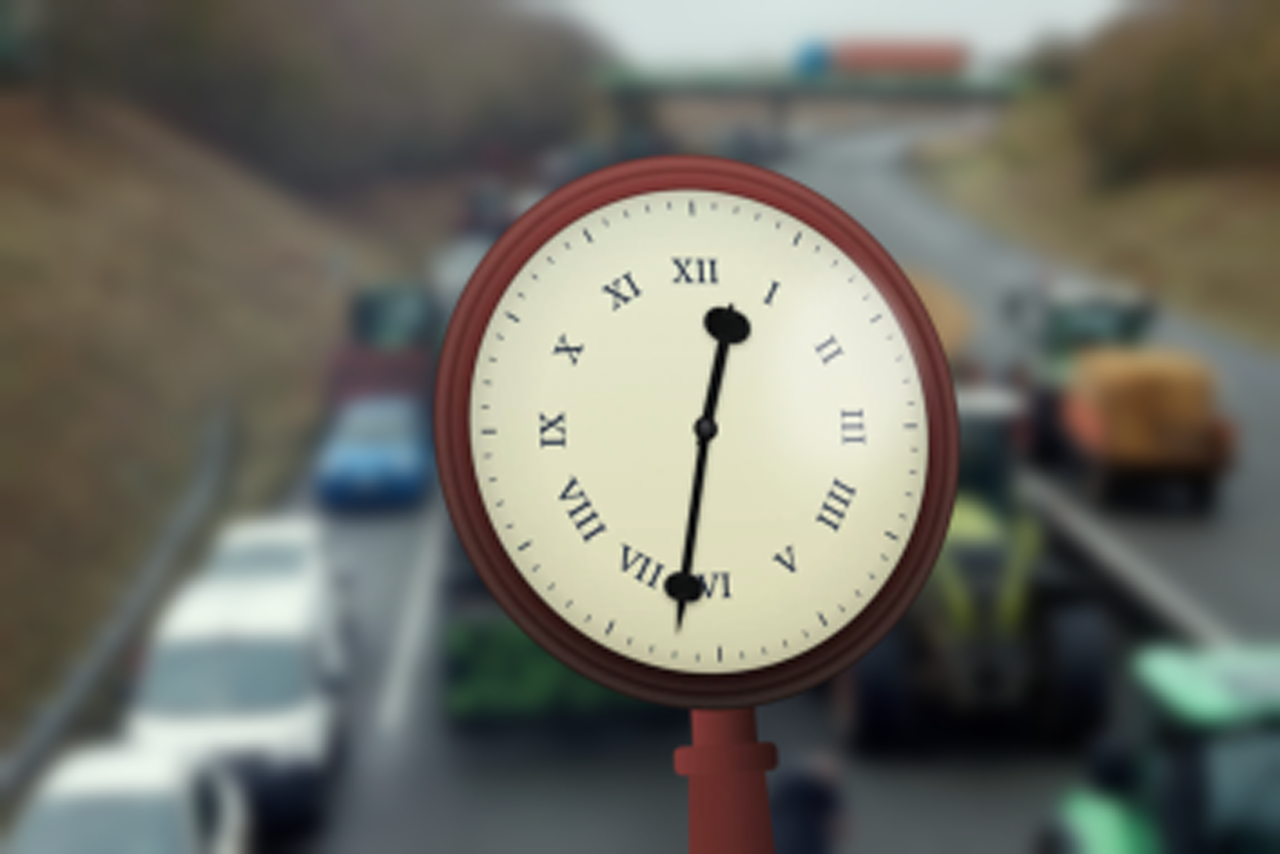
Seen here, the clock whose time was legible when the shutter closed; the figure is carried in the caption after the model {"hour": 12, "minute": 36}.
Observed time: {"hour": 12, "minute": 32}
